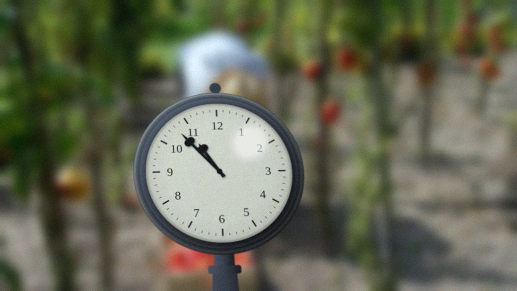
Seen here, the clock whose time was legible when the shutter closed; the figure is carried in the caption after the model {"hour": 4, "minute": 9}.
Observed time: {"hour": 10, "minute": 53}
